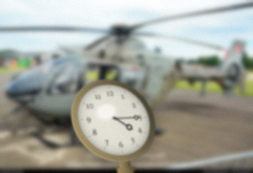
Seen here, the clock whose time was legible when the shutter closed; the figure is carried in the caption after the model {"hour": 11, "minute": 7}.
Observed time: {"hour": 4, "minute": 15}
